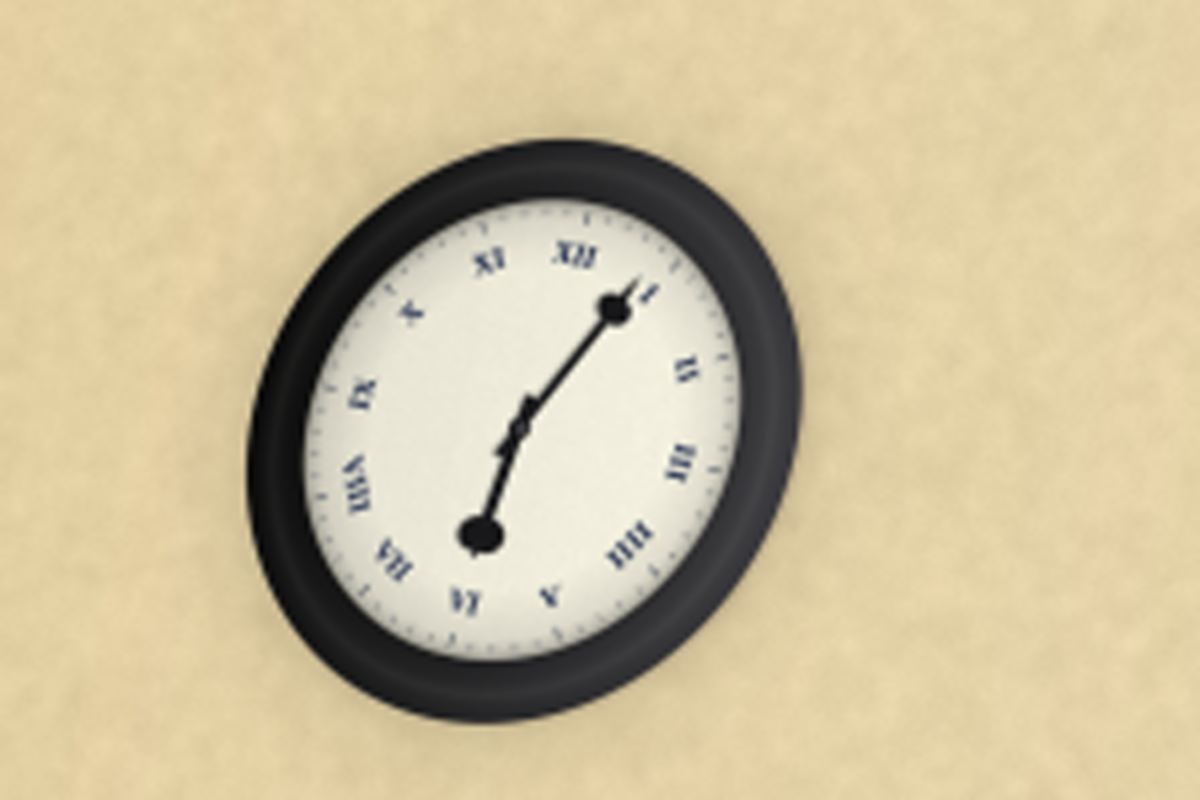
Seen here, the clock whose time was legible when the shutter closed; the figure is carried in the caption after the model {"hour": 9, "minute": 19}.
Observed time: {"hour": 6, "minute": 4}
